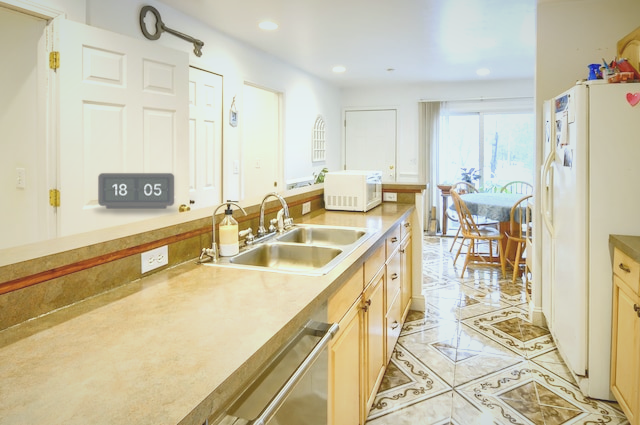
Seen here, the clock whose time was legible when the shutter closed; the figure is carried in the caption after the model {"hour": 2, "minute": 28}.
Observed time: {"hour": 18, "minute": 5}
